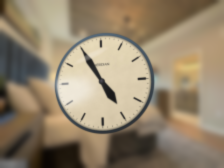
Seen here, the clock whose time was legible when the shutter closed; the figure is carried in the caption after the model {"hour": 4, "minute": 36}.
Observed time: {"hour": 4, "minute": 55}
